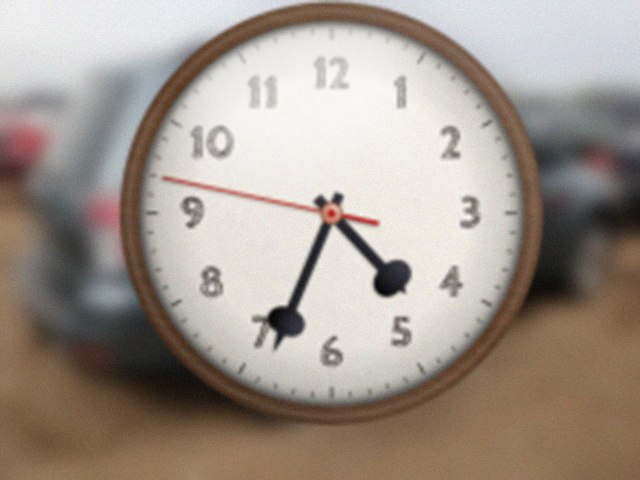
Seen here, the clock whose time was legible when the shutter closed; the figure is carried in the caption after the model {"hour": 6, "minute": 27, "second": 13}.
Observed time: {"hour": 4, "minute": 33, "second": 47}
